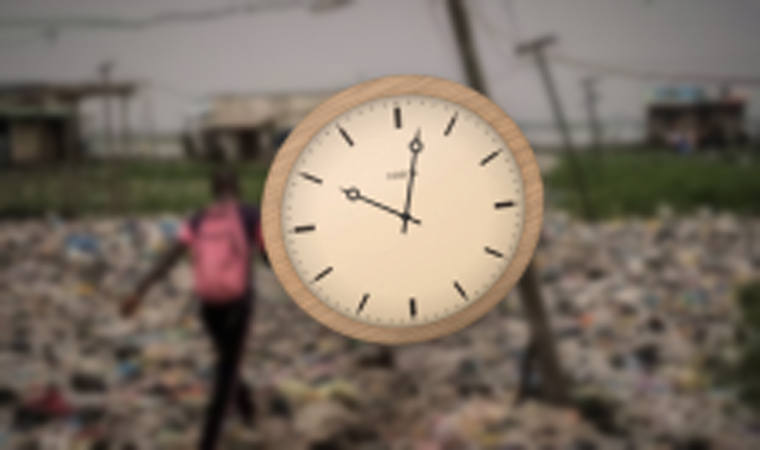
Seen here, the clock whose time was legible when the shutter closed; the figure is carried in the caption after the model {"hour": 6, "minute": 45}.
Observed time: {"hour": 10, "minute": 2}
